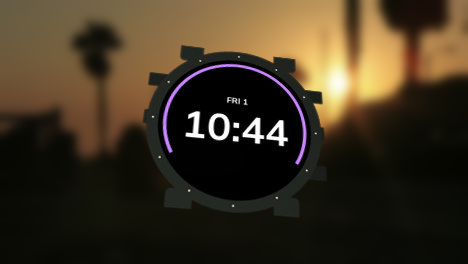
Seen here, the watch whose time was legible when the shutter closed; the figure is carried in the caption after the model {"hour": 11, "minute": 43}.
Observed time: {"hour": 10, "minute": 44}
